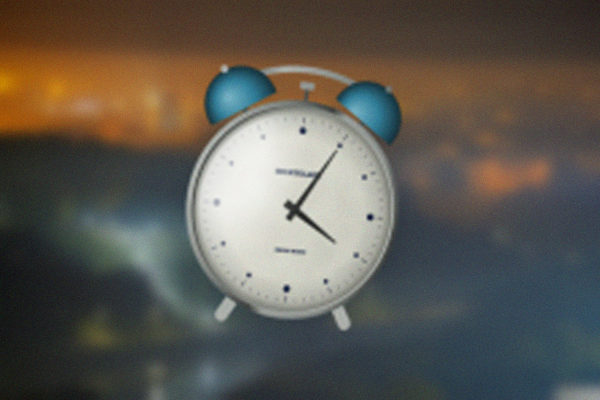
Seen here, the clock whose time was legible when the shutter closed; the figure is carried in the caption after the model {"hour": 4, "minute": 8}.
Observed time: {"hour": 4, "minute": 5}
